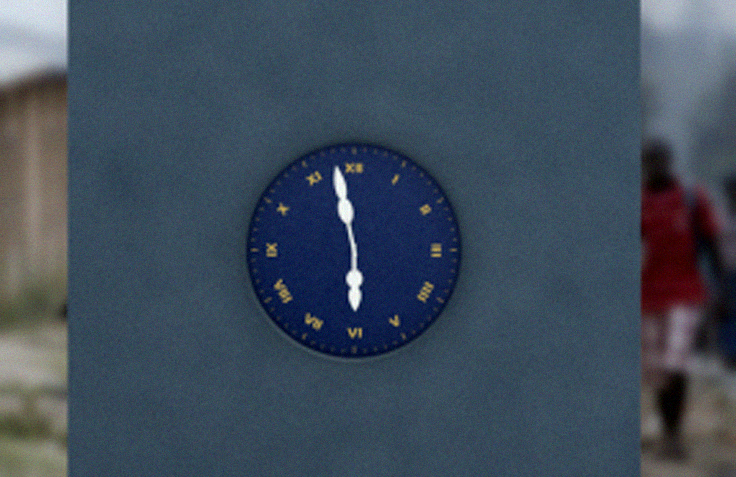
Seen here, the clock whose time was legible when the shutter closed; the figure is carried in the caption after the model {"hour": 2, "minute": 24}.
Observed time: {"hour": 5, "minute": 58}
